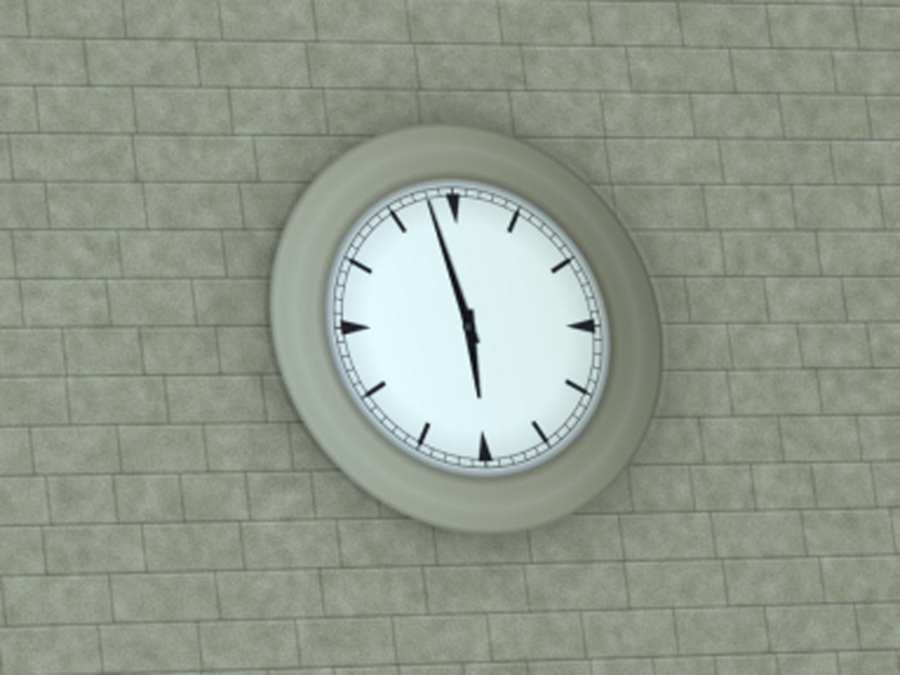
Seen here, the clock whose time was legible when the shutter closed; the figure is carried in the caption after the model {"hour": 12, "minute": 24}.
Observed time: {"hour": 5, "minute": 58}
